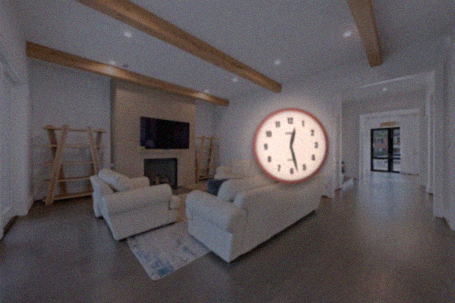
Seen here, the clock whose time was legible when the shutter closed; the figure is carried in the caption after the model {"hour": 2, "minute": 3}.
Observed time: {"hour": 12, "minute": 28}
